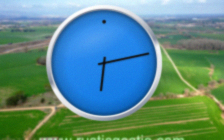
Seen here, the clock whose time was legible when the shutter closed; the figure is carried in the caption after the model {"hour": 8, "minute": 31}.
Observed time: {"hour": 6, "minute": 13}
